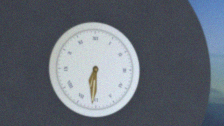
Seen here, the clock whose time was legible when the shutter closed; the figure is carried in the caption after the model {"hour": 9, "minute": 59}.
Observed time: {"hour": 6, "minute": 31}
